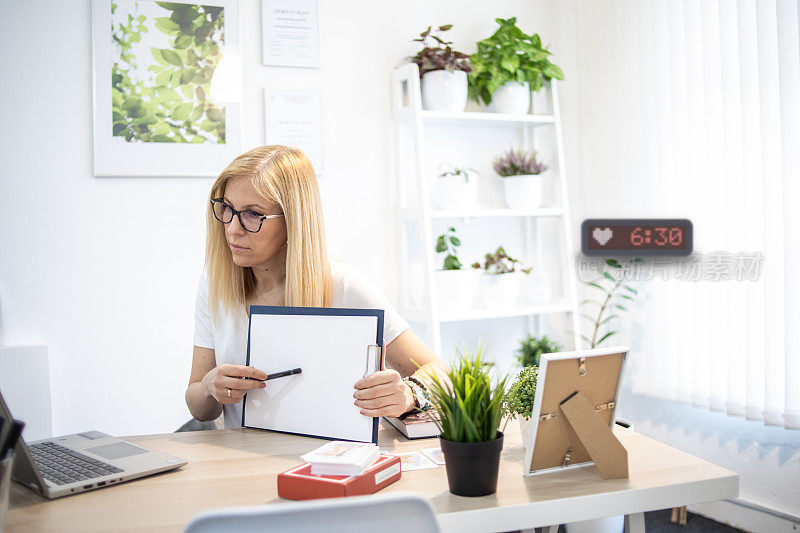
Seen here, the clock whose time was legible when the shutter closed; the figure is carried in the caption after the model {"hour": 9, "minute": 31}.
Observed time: {"hour": 6, "minute": 30}
